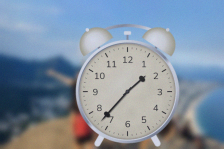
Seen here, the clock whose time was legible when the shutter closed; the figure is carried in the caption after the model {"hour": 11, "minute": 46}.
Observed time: {"hour": 1, "minute": 37}
